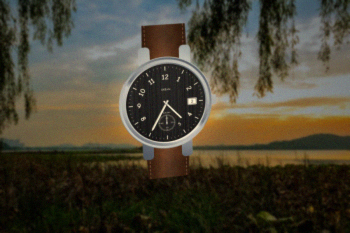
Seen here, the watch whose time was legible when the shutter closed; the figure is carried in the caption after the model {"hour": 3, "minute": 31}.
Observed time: {"hour": 4, "minute": 35}
